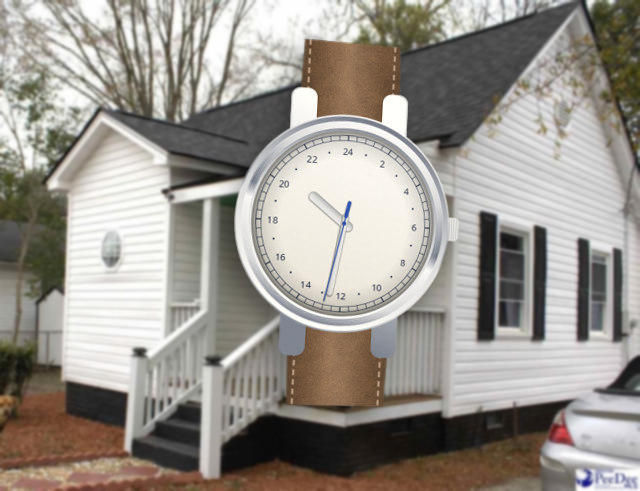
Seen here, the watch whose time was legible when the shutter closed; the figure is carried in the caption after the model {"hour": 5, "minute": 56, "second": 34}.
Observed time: {"hour": 20, "minute": 31, "second": 32}
